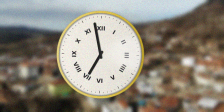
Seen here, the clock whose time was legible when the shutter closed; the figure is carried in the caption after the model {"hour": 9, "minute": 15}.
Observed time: {"hour": 6, "minute": 58}
